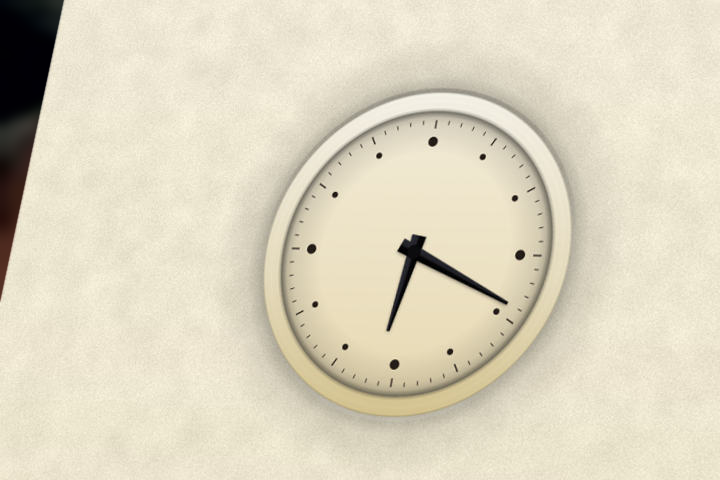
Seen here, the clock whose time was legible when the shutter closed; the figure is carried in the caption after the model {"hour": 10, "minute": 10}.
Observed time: {"hour": 6, "minute": 19}
